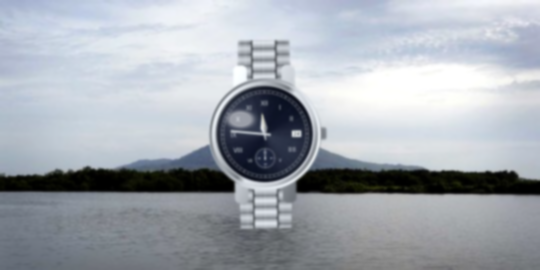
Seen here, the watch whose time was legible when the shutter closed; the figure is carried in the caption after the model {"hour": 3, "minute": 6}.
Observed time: {"hour": 11, "minute": 46}
